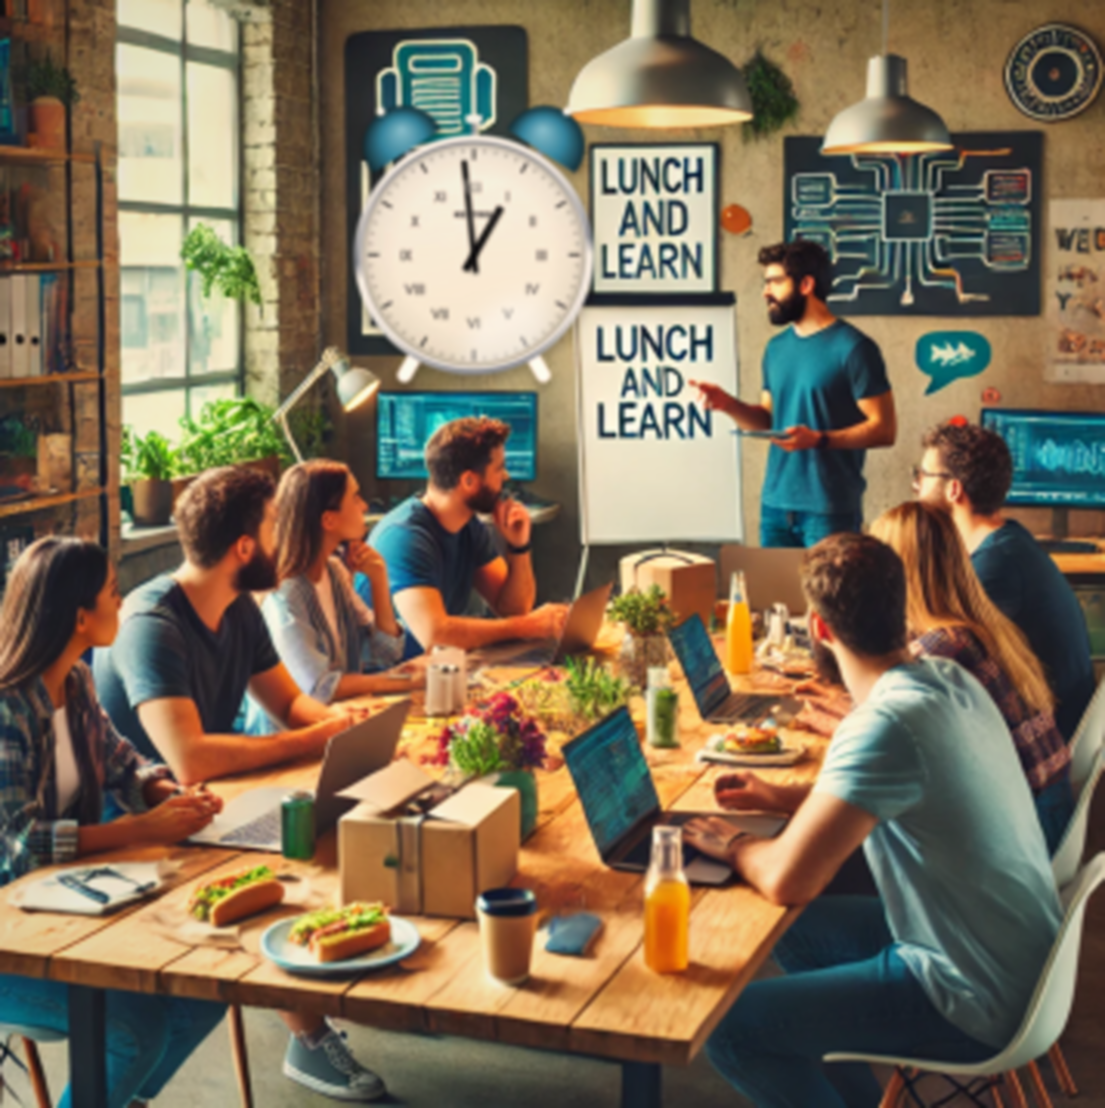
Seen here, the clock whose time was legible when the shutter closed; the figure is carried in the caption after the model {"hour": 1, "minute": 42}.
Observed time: {"hour": 12, "minute": 59}
